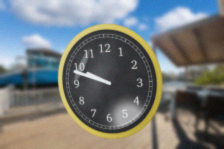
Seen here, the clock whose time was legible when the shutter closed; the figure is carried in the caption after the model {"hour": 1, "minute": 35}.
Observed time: {"hour": 9, "minute": 48}
